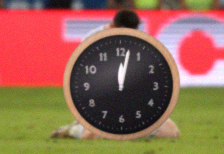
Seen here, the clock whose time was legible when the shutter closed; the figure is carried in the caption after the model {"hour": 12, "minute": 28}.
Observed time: {"hour": 12, "minute": 2}
